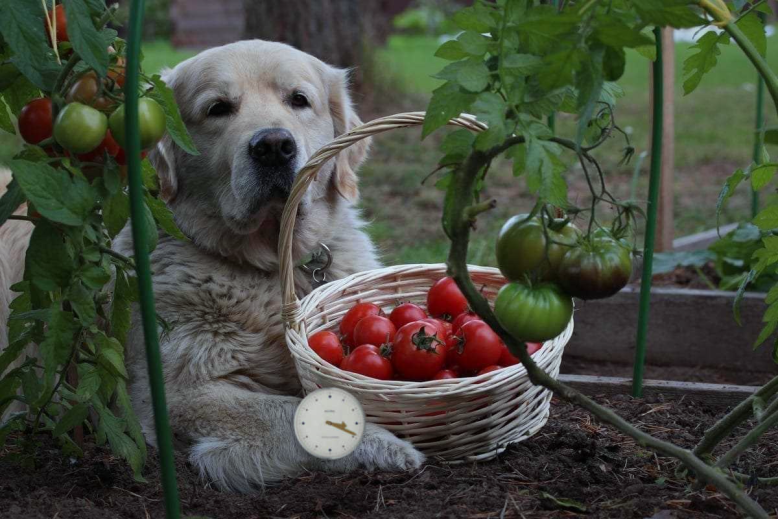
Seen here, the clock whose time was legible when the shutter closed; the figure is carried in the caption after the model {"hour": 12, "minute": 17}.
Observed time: {"hour": 3, "minute": 19}
